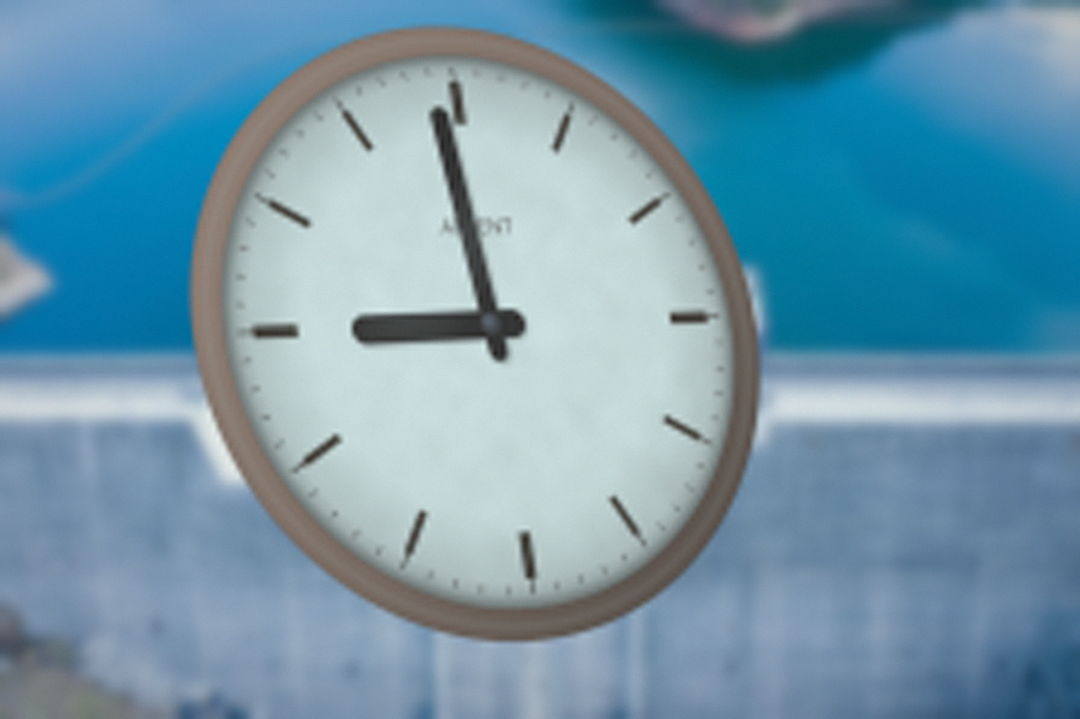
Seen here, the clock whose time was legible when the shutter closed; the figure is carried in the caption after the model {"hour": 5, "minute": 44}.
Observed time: {"hour": 8, "minute": 59}
